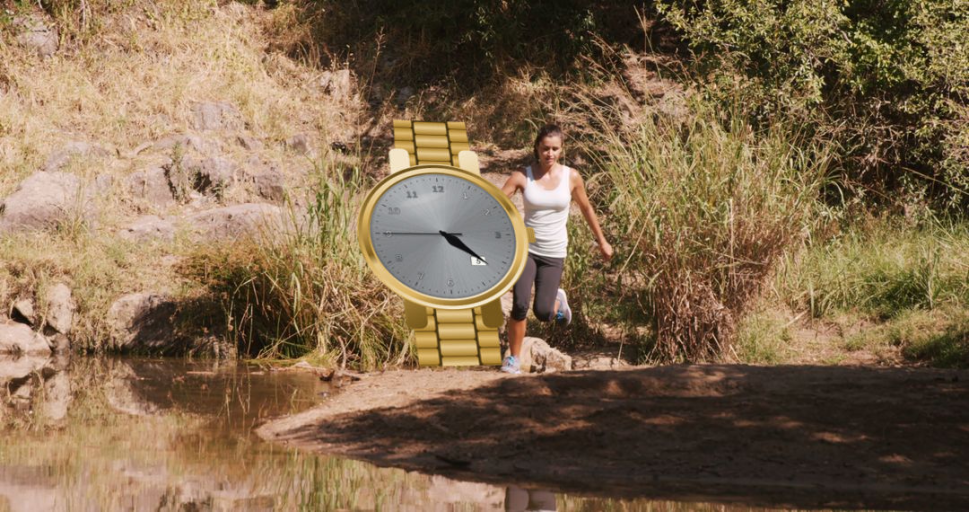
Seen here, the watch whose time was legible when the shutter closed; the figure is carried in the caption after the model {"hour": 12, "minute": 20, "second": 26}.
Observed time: {"hour": 4, "minute": 21, "second": 45}
